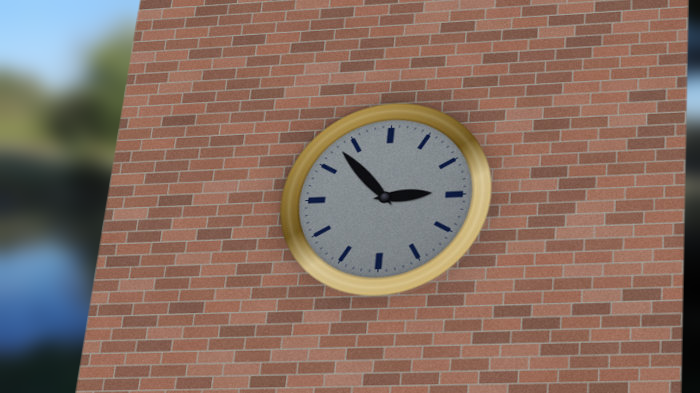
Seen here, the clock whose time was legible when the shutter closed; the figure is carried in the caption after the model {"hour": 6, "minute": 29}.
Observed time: {"hour": 2, "minute": 53}
